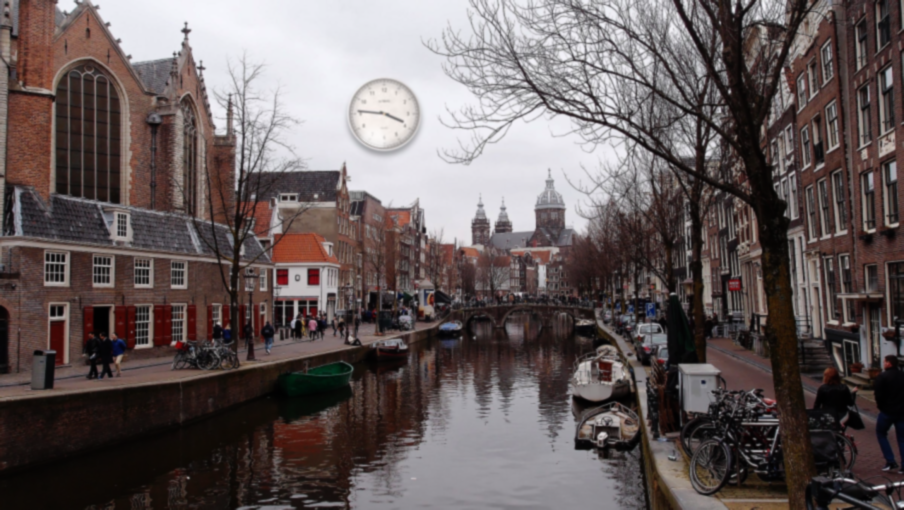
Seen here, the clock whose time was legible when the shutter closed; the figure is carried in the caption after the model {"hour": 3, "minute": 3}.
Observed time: {"hour": 3, "minute": 46}
